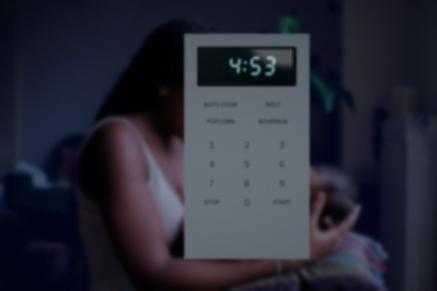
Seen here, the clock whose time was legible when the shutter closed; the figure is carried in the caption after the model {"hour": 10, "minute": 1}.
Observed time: {"hour": 4, "minute": 53}
